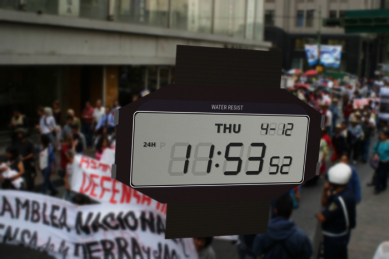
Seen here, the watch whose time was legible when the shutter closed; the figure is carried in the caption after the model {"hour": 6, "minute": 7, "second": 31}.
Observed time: {"hour": 11, "minute": 53, "second": 52}
